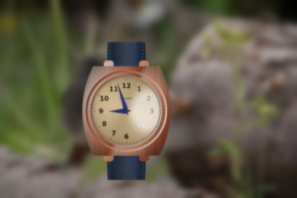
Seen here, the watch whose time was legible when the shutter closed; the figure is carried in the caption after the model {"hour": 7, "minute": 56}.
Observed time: {"hour": 8, "minute": 57}
